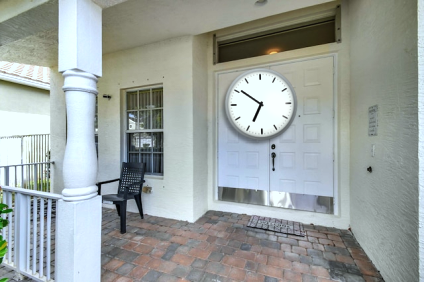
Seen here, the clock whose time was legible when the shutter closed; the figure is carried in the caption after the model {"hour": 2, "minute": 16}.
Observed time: {"hour": 6, "minute": 51}
